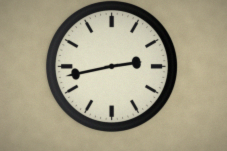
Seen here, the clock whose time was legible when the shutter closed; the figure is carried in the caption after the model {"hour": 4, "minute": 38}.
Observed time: {"hour": 2, "minute": 43}
